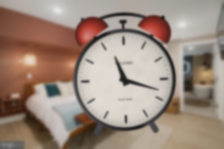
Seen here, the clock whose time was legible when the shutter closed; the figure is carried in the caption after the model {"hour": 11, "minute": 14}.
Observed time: {"hour": 11, "minute": 18}
